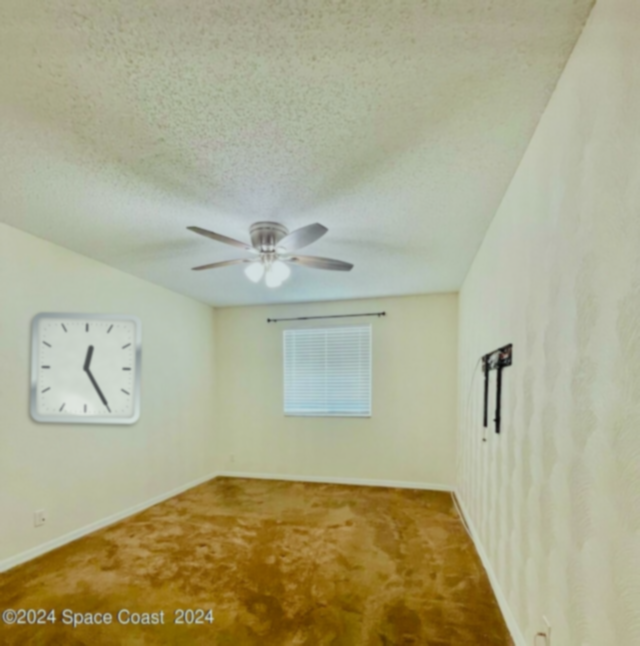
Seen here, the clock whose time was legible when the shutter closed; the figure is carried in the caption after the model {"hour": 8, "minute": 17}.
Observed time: {"hour": 12, "minute": 25}
